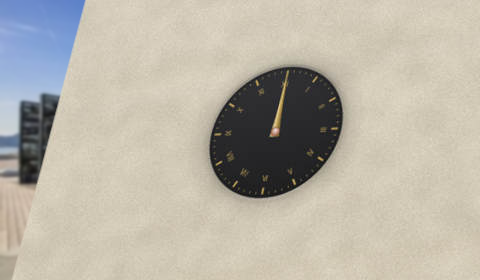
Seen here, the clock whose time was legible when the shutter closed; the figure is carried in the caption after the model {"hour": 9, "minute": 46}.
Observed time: {"hour": 12, "minute": 0}
